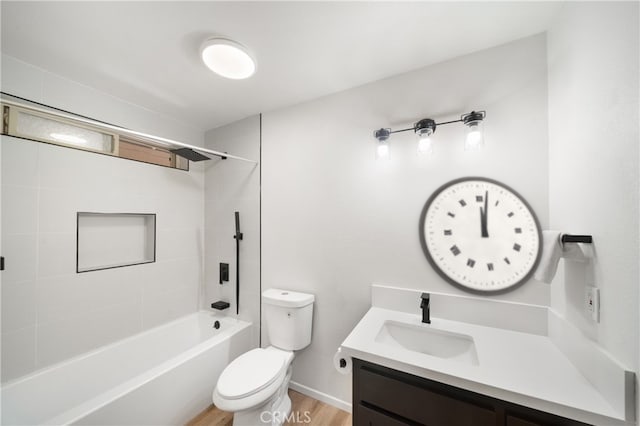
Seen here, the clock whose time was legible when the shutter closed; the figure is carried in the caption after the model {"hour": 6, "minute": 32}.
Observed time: {"hour": 12, "minute": 2}
